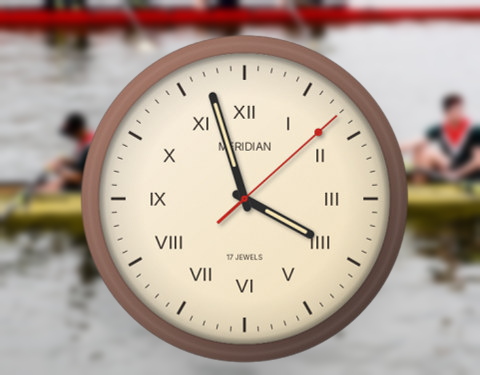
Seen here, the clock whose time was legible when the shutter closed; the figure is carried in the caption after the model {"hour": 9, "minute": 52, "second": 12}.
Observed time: {"hour": 3, "minute": 57, "second": 8}
